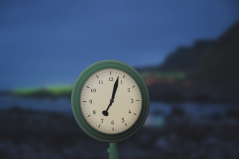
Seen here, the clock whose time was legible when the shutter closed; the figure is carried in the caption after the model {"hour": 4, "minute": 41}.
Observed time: {"hour": 7, "minute": 3}
